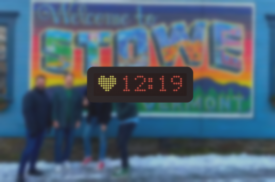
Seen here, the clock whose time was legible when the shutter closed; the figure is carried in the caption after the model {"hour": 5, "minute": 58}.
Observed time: {"hour": 12, "minute": 19}
